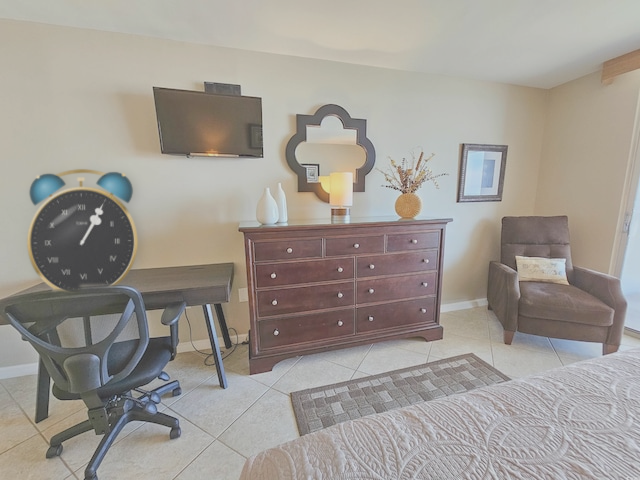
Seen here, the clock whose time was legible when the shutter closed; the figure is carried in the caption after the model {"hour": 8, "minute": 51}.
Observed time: {"hour": 1, "minute": 5}
